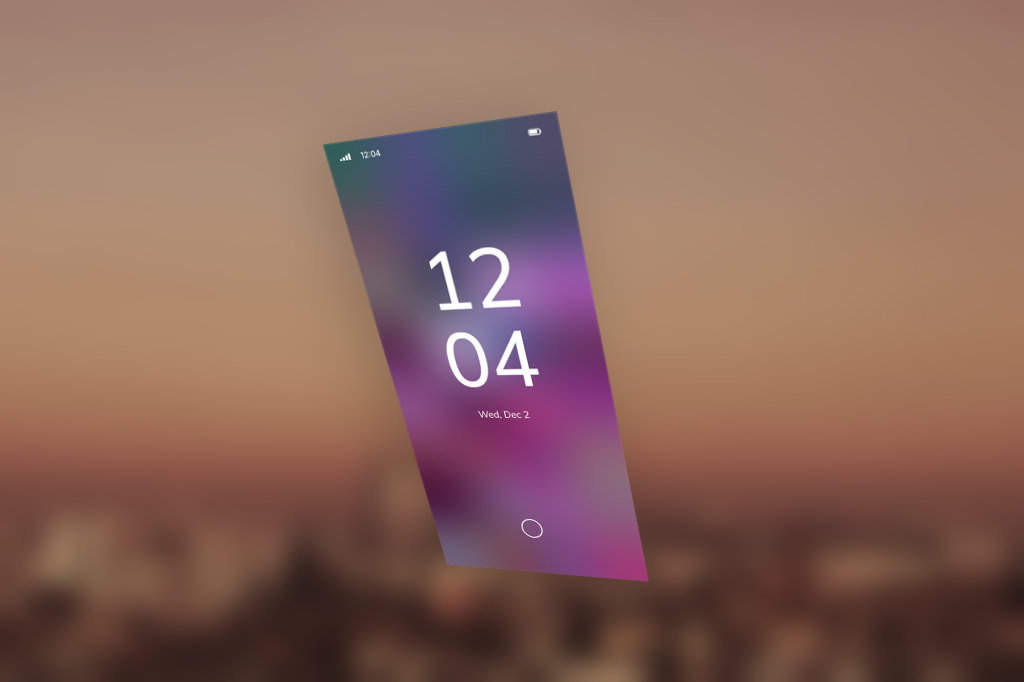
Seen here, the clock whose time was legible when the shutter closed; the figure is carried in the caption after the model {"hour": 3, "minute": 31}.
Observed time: {"hour": 12, "minute": 4}
